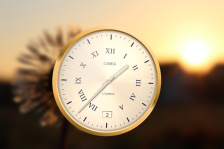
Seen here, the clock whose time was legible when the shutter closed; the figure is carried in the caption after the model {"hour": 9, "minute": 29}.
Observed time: {"hour": 1, "minute": 37}
